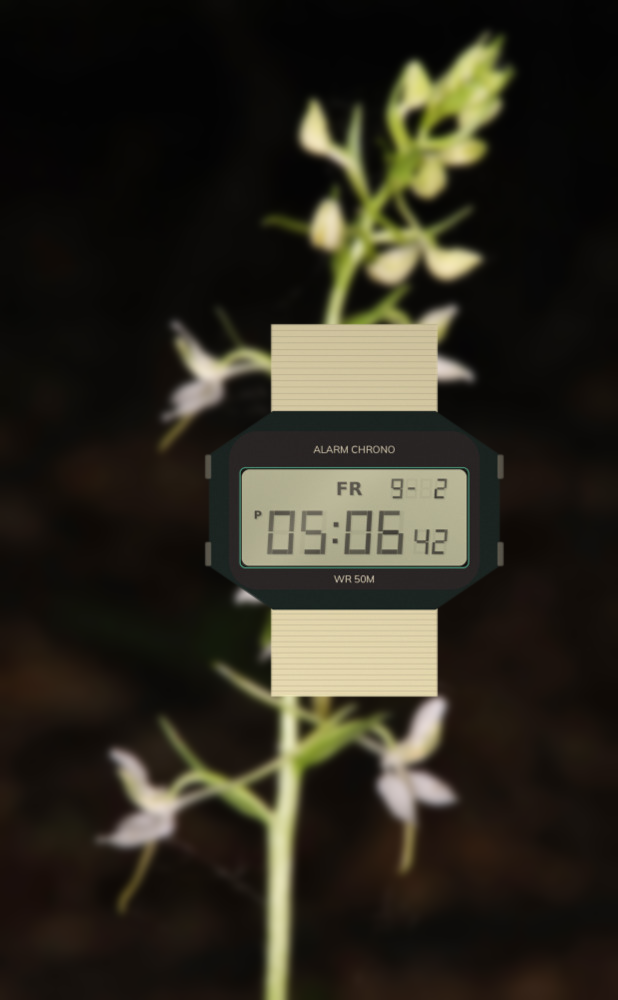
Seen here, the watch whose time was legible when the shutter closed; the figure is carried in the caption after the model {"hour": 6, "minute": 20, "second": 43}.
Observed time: {"hour": 5, "minute": 6, "second": 42}
